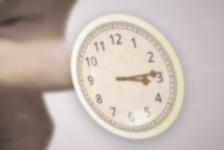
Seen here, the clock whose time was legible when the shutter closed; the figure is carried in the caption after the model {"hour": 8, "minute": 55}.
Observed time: {"hour": 3, "minute": 14}
